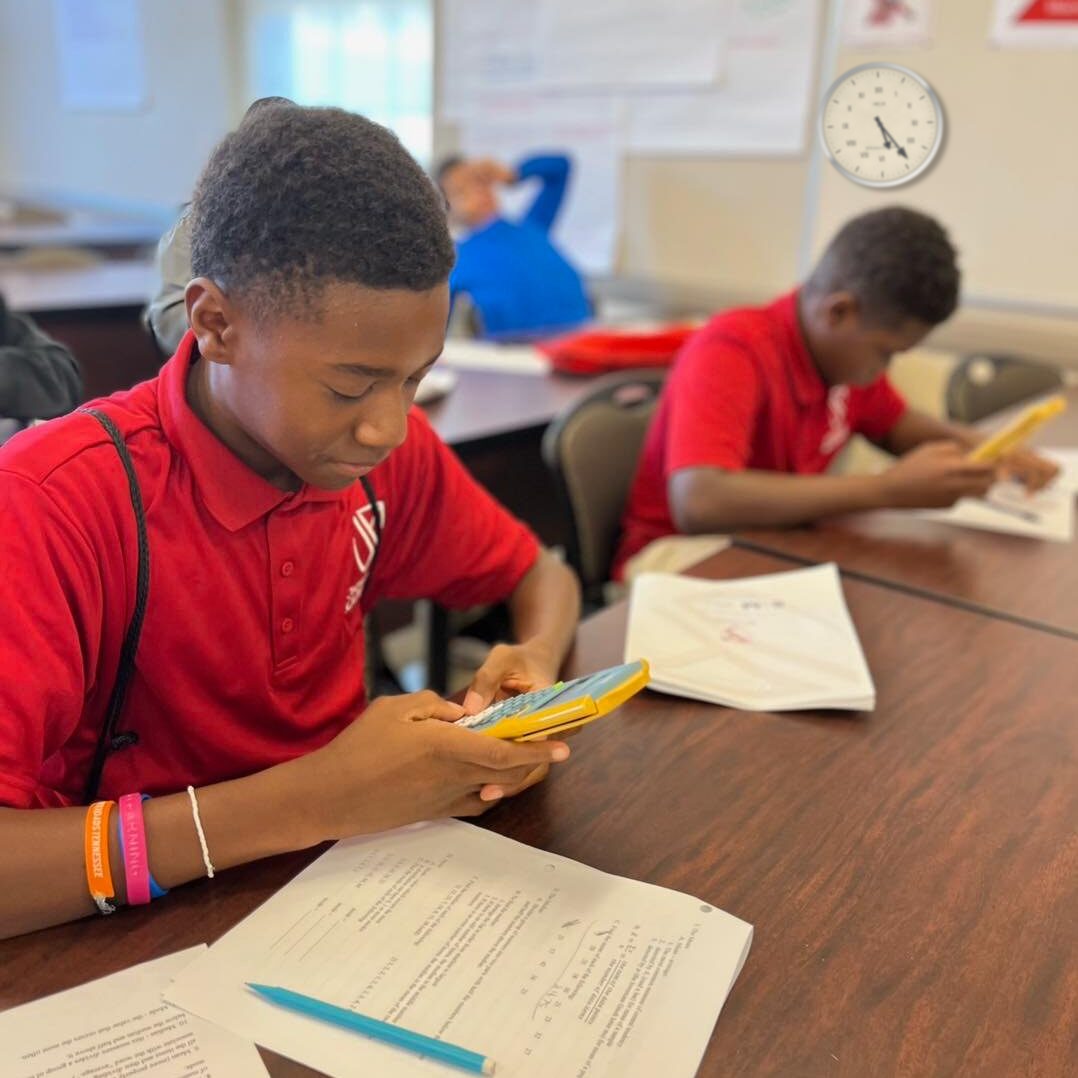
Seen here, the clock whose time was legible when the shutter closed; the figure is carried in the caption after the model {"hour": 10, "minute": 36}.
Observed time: {"hour": 5, "minute": 24}
